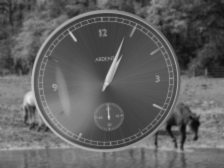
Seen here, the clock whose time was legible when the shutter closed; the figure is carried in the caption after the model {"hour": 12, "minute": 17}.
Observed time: {"hour": 1, "minute": 4}
